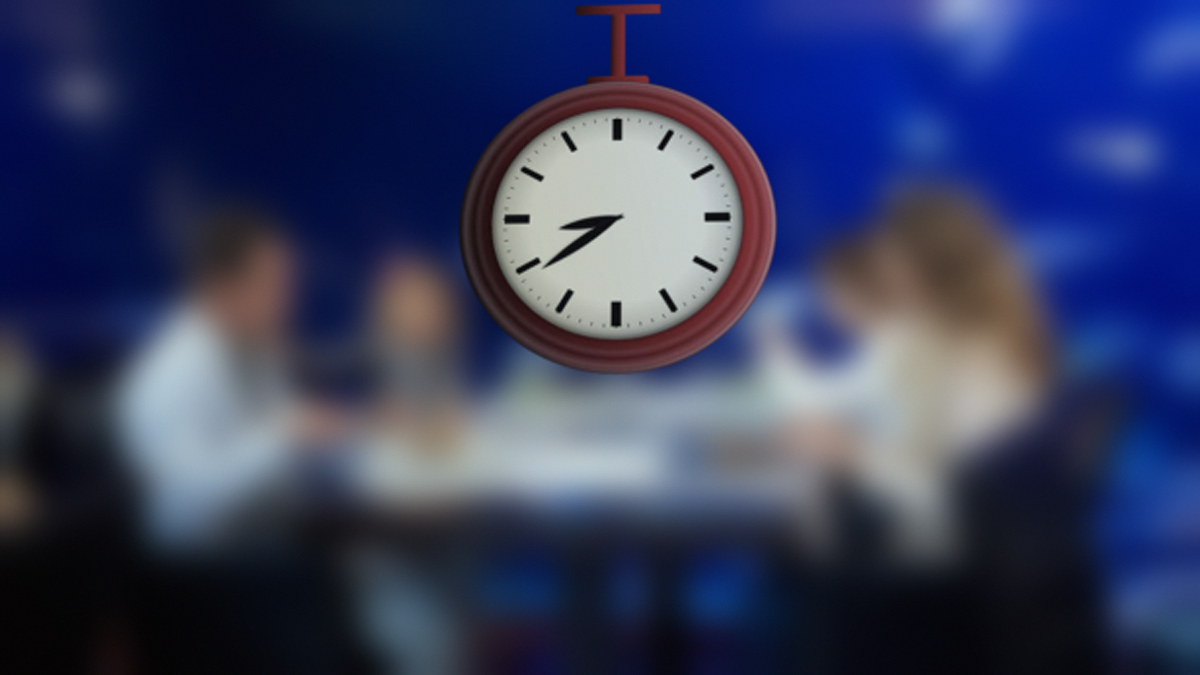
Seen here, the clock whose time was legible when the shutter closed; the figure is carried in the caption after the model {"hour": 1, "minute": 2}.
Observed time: {"hour": 8, "minute": 39}
